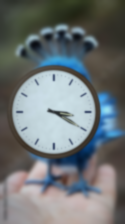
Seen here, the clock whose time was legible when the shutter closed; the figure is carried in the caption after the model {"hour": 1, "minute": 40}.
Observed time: {"hour": 3, "minute": 20}
